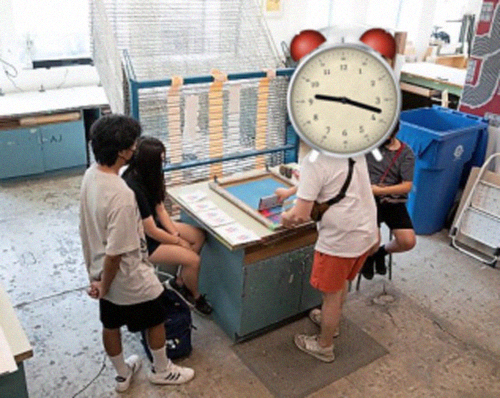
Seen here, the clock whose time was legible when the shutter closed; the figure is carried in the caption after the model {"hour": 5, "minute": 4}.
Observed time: {"hour": 9, "minute": 18}
